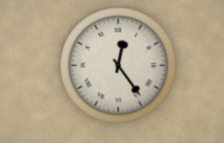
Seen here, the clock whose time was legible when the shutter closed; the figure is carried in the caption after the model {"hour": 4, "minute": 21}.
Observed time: {"hour": 12, "minute": 24}
